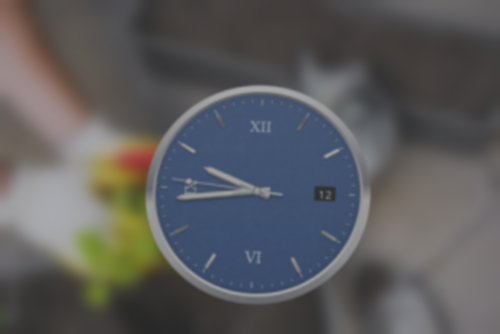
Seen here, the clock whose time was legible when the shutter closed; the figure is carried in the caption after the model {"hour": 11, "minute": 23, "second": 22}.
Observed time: {"hour": 9, "minute": 43, "second": 46}
